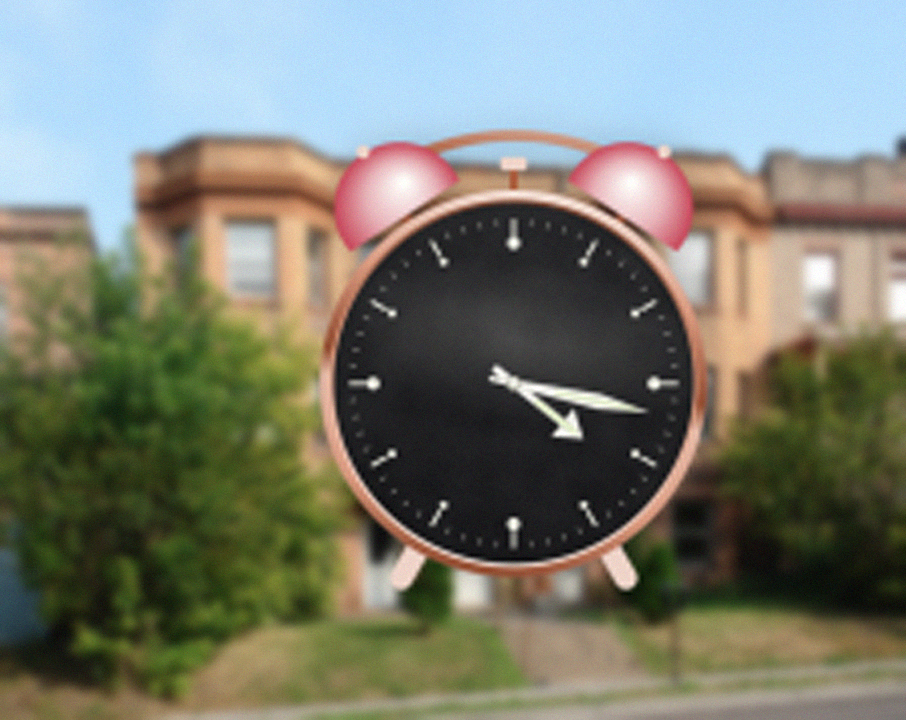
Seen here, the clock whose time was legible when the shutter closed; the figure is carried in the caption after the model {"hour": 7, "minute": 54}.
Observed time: {"hour": 4, "minute": 17}
